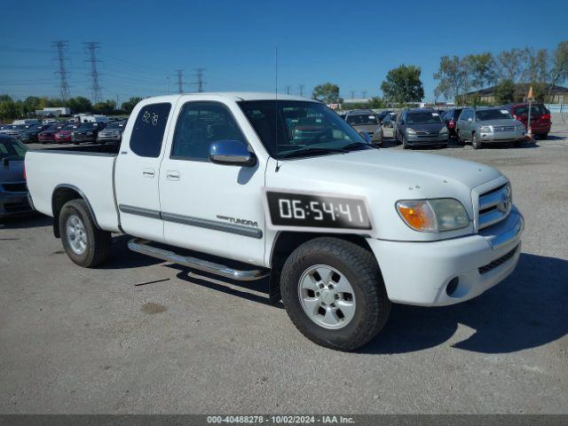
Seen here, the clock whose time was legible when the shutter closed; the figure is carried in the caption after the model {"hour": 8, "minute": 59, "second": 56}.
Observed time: {"hour": 6, "minute": 54, "second": 41}
